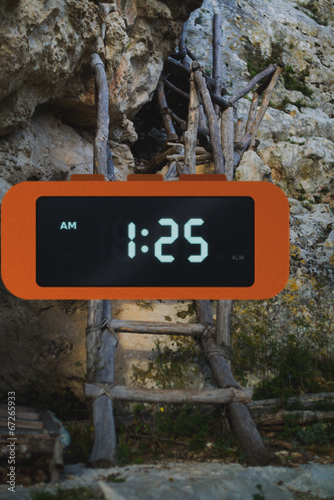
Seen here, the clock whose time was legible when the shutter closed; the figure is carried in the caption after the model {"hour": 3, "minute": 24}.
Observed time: {"hour": 1, "minute": 25}
